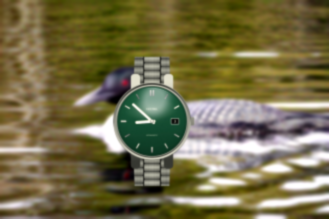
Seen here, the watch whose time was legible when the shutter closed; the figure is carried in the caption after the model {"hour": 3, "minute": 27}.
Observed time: {"hour": 8, "minute": 52}
